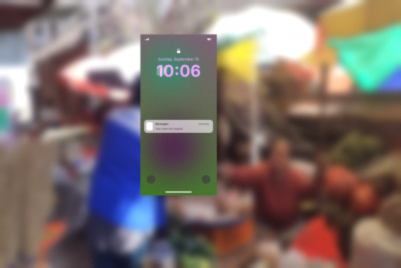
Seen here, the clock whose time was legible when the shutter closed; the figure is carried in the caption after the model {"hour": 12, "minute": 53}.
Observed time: {"hour": 10, "minute": 6}
